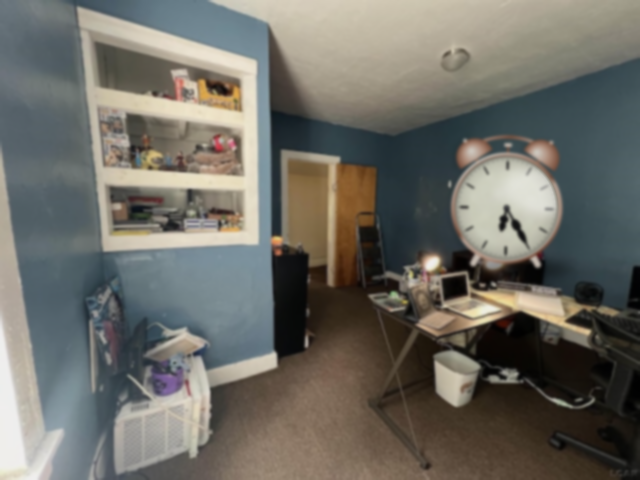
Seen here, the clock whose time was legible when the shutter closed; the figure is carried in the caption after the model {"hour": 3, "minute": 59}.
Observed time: {"hour": 6, "minute": 25}
